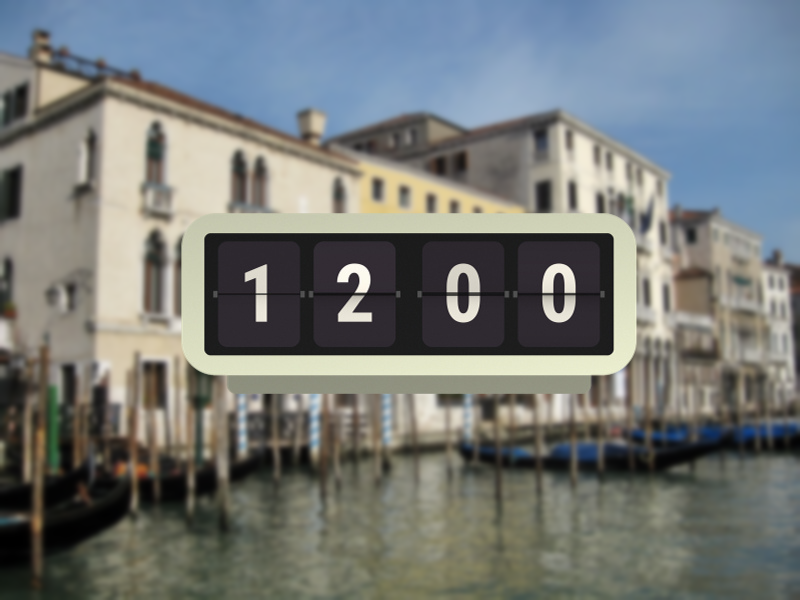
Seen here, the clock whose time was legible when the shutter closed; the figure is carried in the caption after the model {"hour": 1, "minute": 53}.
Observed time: {"hour": 12, "minute": 0}
